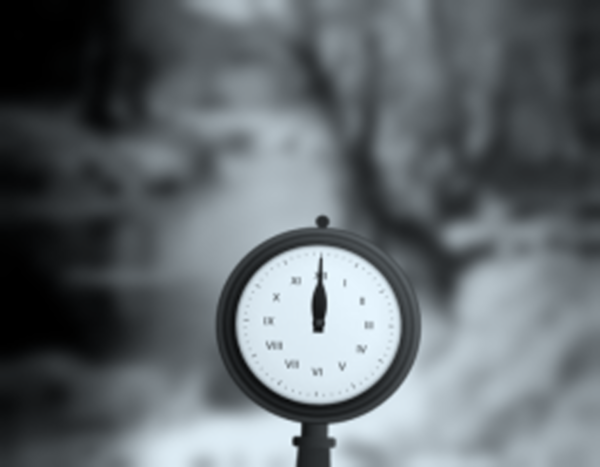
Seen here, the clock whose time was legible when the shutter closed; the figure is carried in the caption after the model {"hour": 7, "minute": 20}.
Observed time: {"hour": 12, "minute": 0}
